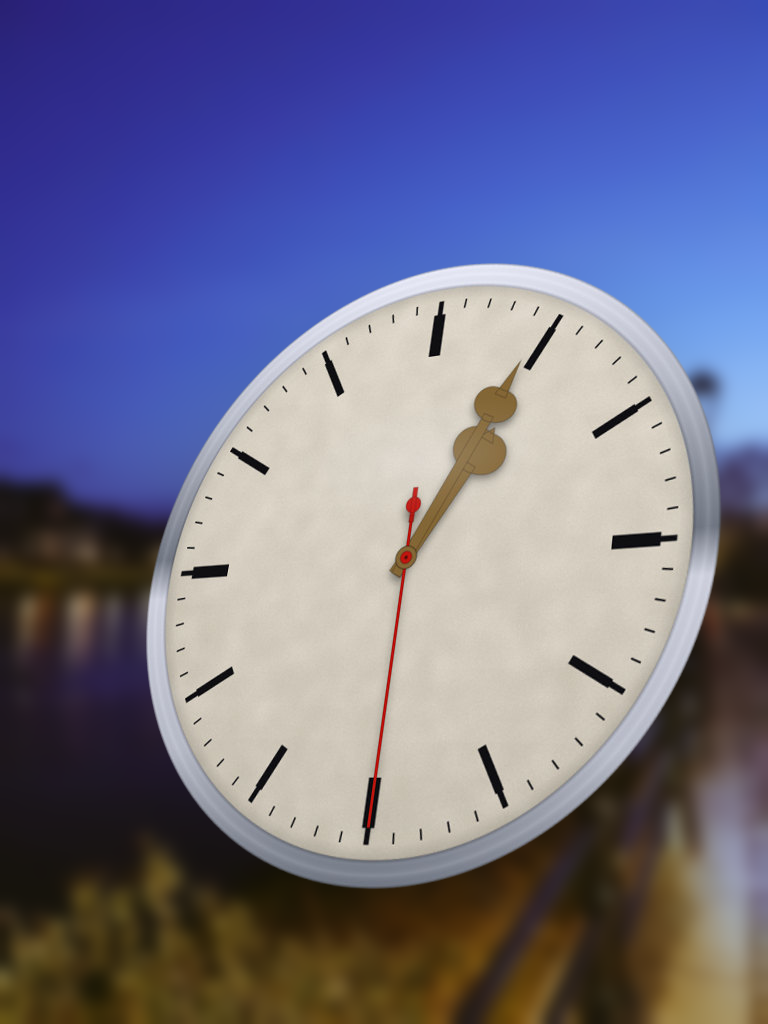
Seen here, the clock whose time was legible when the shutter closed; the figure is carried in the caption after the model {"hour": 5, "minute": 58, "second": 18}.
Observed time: {"hour": 1, "minute": 4, "second": 30}
